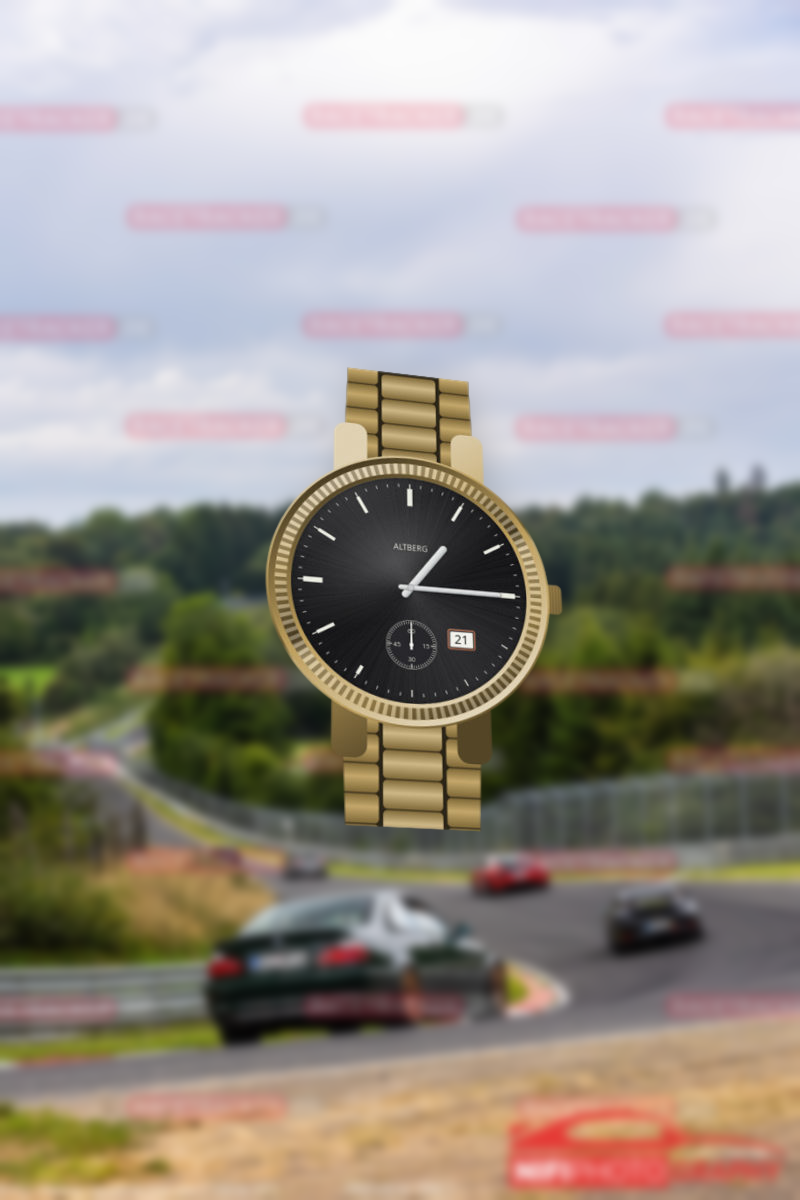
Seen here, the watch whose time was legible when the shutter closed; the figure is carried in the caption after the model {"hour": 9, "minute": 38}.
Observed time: {"hour": 1, "minute": 15}
